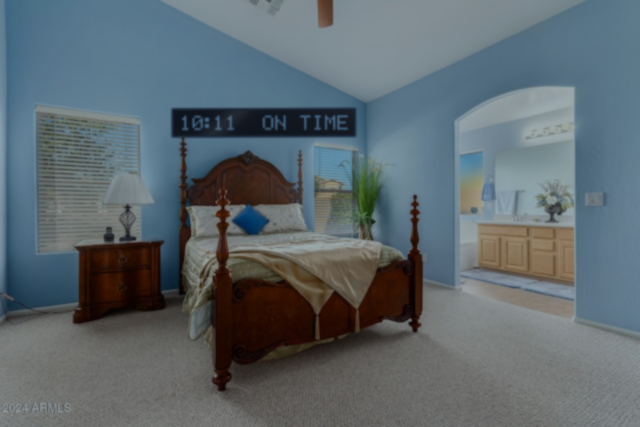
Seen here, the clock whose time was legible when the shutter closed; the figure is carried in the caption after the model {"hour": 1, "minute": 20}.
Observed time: {"hour": 10, "minute": 11}
